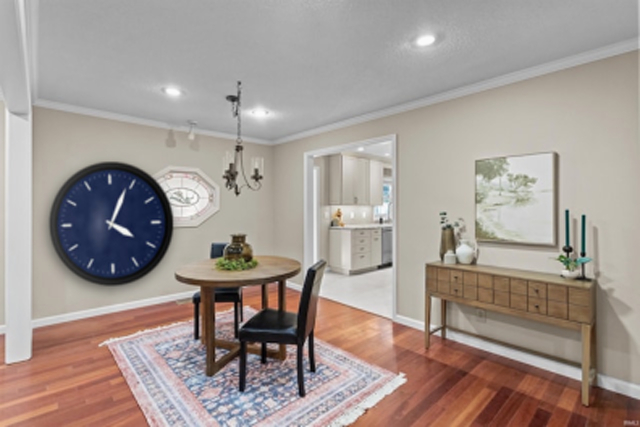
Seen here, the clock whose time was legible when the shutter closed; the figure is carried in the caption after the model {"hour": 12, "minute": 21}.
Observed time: {"hour": 4, "minute": 4}
